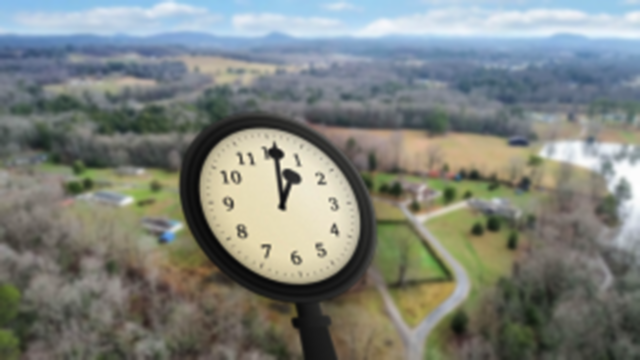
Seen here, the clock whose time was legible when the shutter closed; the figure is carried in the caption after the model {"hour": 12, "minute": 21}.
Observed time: {"hour": 1, "minute": 1}
